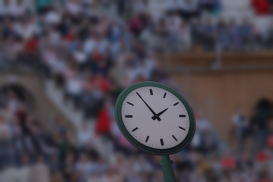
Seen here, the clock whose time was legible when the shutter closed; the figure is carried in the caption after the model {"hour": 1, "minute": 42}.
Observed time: {"hour": 1, "minute": 55}
